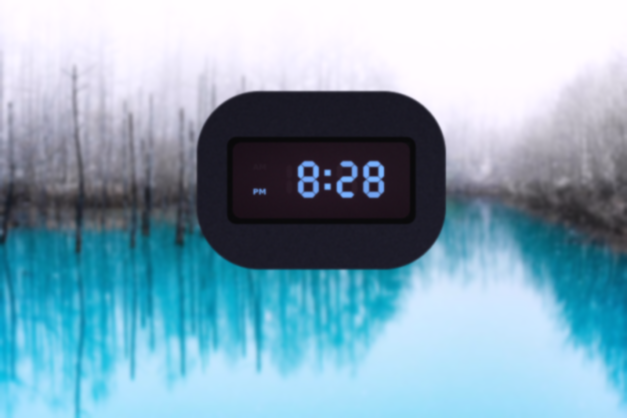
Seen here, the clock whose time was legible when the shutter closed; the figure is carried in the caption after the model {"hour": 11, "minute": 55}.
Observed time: {"hour": 8, "minute": 28}
